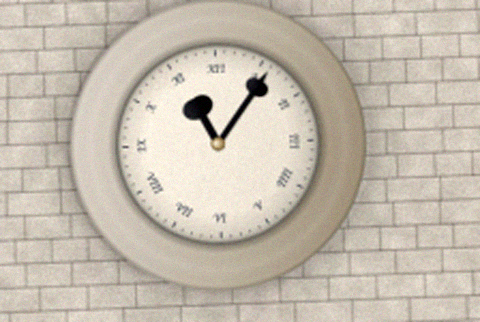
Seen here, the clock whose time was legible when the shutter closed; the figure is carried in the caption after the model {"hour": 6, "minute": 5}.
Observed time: {"hour": 11, "minute": 6}
